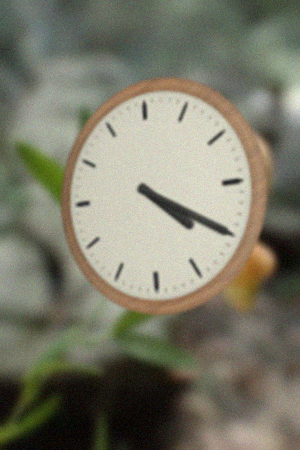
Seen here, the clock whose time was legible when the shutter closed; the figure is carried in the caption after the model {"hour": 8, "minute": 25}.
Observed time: {"hour": 4, "minute": 20}
